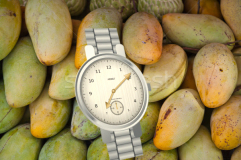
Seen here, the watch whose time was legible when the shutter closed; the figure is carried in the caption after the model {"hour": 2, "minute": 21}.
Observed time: {"hour": 7, "minute": 9}
